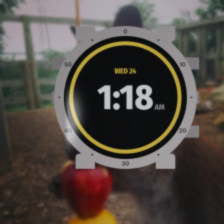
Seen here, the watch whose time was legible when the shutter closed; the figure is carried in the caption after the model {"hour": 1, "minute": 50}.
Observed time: {"hour": 1, "minute": 18}
